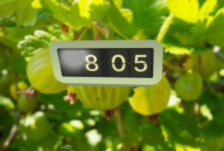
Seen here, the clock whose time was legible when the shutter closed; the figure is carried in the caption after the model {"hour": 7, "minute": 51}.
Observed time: {"hour": 8, "minute": 5}
